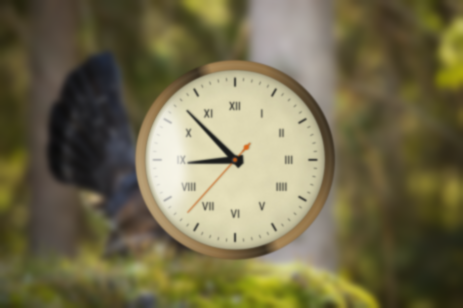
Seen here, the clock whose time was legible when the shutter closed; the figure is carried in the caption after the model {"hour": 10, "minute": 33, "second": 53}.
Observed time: {"hour": 8, "minute": 52, "second": 37}
